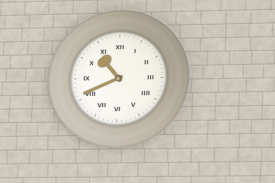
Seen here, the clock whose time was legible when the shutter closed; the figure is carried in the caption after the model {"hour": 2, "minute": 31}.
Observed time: {"hour": 10, "minute": 41}
